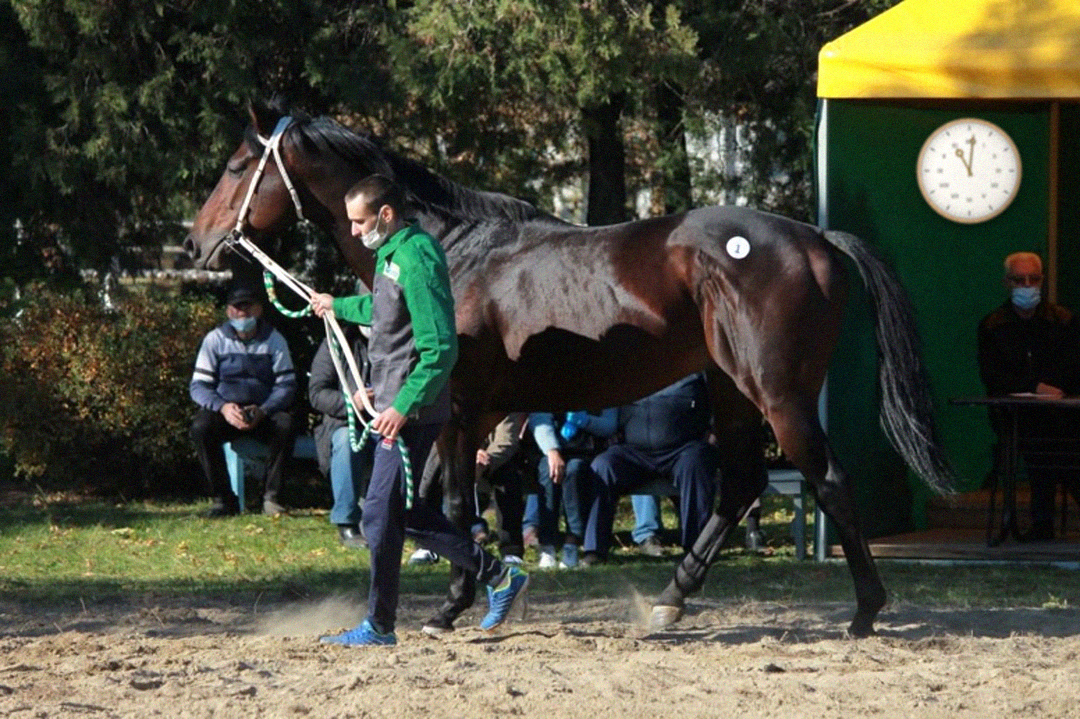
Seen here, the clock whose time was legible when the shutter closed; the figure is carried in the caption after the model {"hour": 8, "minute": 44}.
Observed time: {"hour": 11, "minute": 1}
